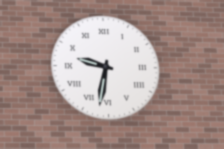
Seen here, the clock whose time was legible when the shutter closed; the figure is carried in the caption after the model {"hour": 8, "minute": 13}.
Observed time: {"hour": 9, "minute": 32}
